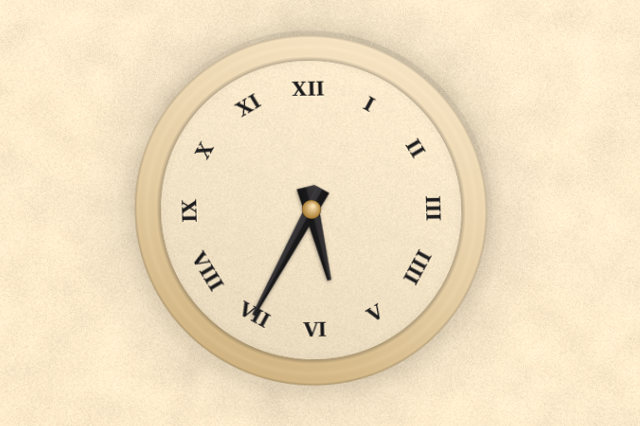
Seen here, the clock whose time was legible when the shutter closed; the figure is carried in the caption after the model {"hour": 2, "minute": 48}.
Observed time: {"hour": 5, "minute": 35}
